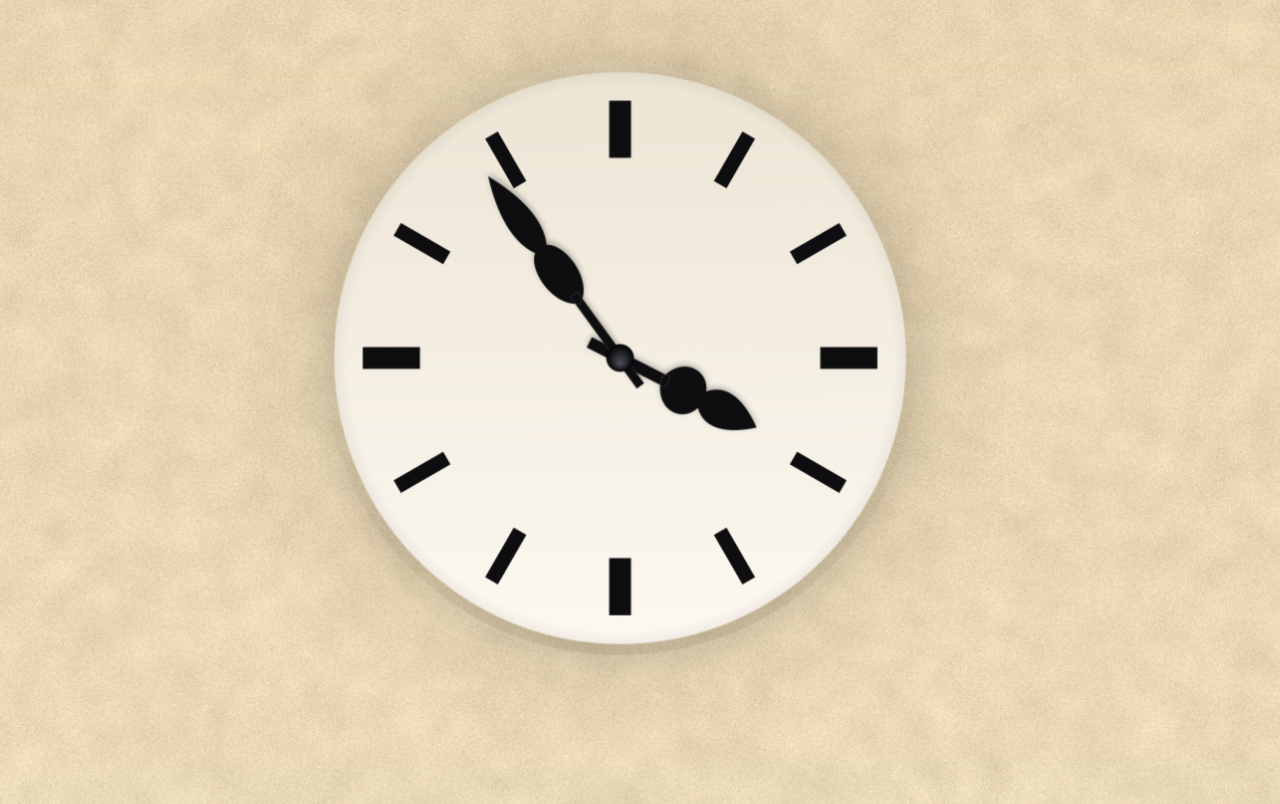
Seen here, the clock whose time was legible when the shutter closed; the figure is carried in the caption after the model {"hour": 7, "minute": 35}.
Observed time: {"hour": 3, "minute": 54}
